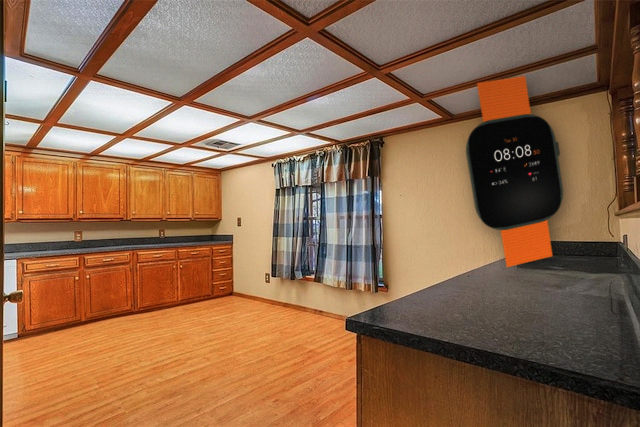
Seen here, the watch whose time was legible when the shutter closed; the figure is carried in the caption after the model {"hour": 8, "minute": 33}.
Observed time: {"hour": 8, "minute": 8}
